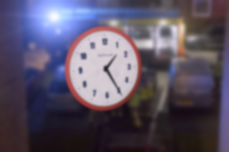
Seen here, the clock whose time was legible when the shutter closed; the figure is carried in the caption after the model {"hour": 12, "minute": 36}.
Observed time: {"hour": 1, "minute": 25}
